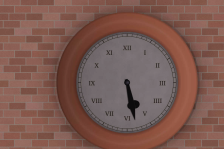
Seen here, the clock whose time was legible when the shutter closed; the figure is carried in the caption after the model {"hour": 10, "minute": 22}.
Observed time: {"hour": 5, "minute": 28}
